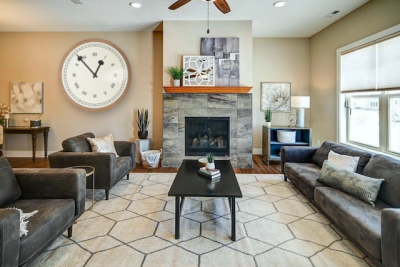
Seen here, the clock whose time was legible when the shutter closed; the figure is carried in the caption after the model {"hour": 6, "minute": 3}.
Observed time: {"hour": 12, "minute": 53}
